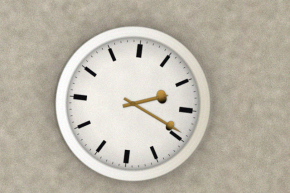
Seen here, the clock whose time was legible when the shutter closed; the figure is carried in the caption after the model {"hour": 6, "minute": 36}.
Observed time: {"hour": 2, "minute": 19}
